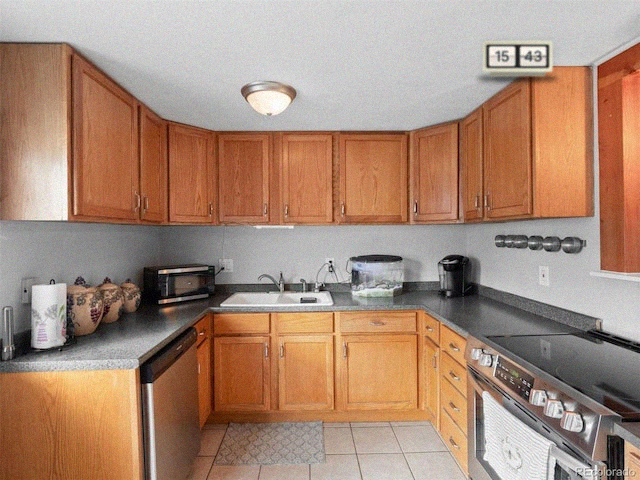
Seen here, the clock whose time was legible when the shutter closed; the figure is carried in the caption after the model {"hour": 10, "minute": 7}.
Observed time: {"hour": 15, "minute": 43}
